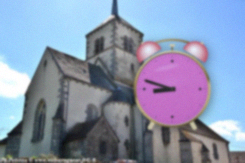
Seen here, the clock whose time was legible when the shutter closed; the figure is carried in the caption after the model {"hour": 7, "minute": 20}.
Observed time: {"hour": 8, "minute": 48}
